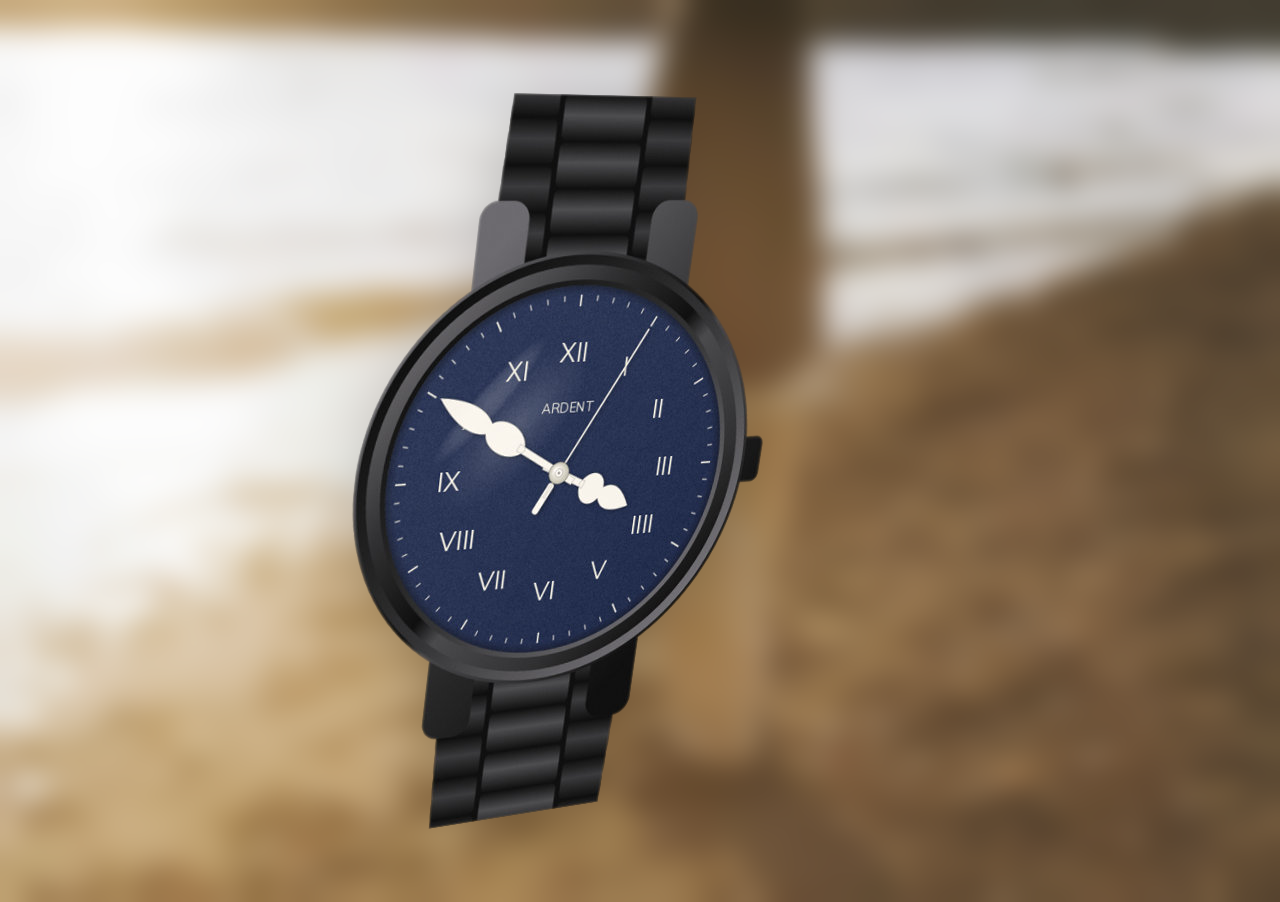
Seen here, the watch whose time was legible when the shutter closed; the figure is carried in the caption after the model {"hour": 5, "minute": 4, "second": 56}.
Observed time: {"hour": 3, "minute": 50, "second": 5}
